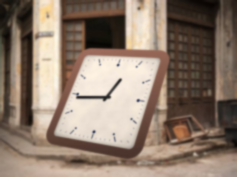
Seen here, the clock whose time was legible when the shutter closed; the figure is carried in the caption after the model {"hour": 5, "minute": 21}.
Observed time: {"hour": 12, "minute": 44}
